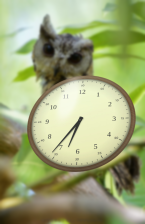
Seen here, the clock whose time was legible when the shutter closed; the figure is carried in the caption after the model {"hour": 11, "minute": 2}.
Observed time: {"hour": 6, "minute": 36}
